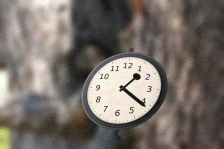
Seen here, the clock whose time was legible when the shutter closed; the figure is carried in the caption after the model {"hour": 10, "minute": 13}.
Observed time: {"hour": 1, "minute": 21}
